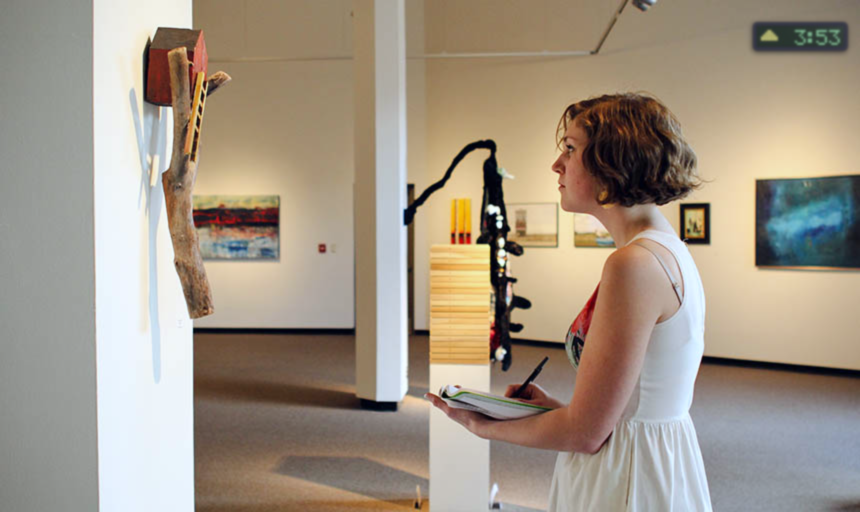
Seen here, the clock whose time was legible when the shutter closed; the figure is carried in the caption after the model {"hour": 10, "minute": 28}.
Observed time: {"hour": 3, "minute": 53}
